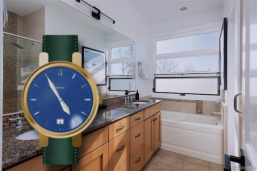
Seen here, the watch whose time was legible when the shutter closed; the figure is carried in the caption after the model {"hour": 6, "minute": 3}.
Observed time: {"hour": 4, "minute": 55}
